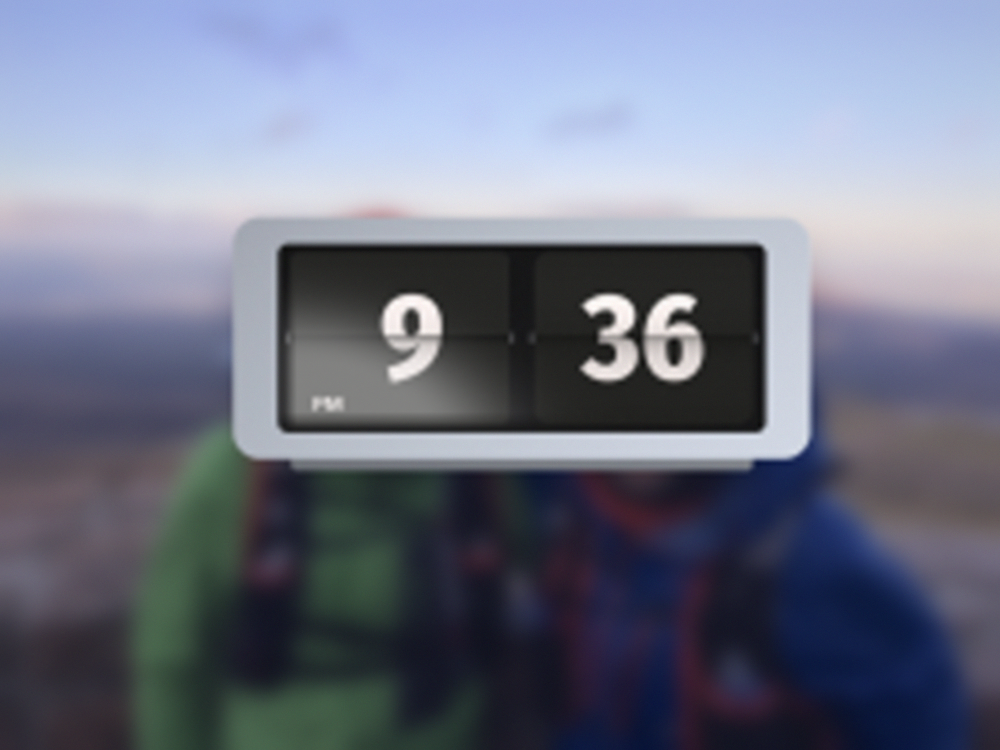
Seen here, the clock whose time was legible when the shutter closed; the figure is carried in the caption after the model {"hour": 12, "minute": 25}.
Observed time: {"hour": 9, "minute": 36}
